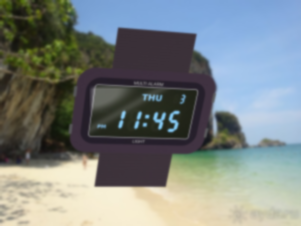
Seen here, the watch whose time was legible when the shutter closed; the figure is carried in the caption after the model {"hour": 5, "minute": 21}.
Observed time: {"hour": 11, "minute": 45}
